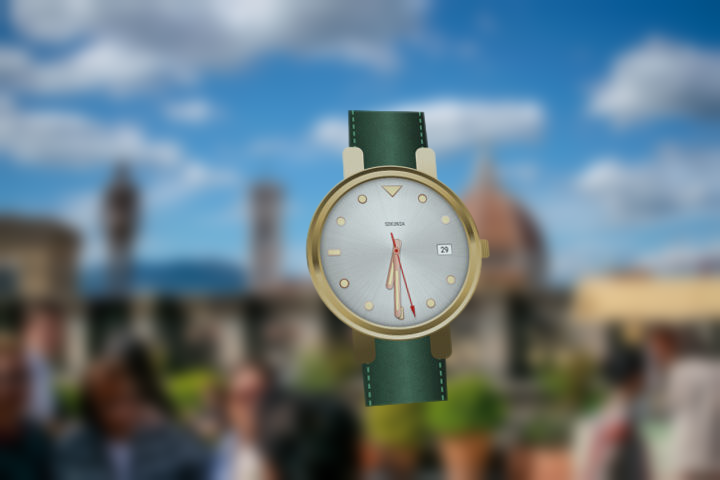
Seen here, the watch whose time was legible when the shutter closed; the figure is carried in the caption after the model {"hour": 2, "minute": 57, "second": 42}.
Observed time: {"hour": 6, "minute": 30, "second": 28}
